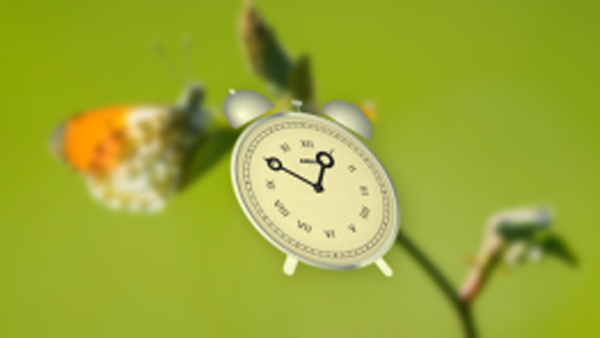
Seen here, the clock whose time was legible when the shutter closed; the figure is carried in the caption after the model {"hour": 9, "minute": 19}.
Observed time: {"hour": 12, "minute": 50}
